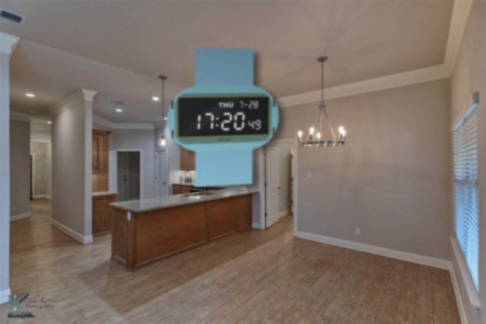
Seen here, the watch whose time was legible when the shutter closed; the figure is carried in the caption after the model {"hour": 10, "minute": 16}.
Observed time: {"hour": 17, "minute": 20}
